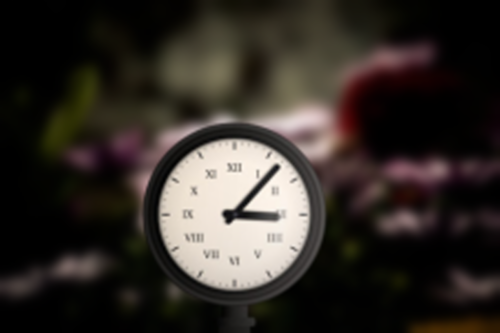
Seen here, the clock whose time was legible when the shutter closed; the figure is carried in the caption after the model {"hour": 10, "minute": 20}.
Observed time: {"hour": 3, "minute": 7}
